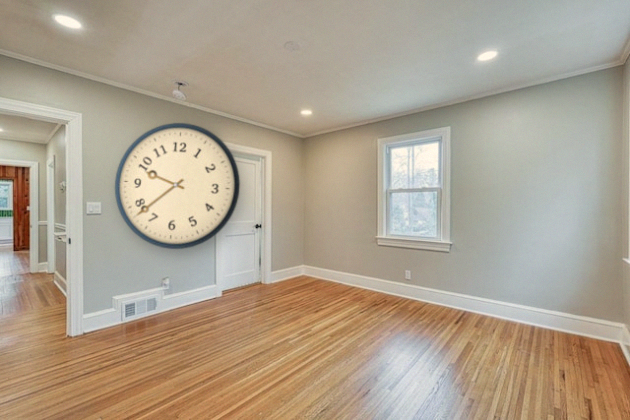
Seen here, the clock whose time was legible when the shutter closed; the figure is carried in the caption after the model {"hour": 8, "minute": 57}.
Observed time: {"hour": 9, "minute": 38}
